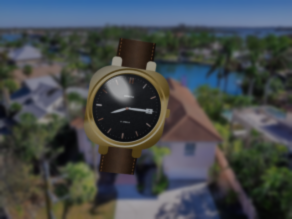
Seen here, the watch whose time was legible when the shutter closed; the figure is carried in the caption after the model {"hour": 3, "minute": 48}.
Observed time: {"hour": 8, "minute": 15}
